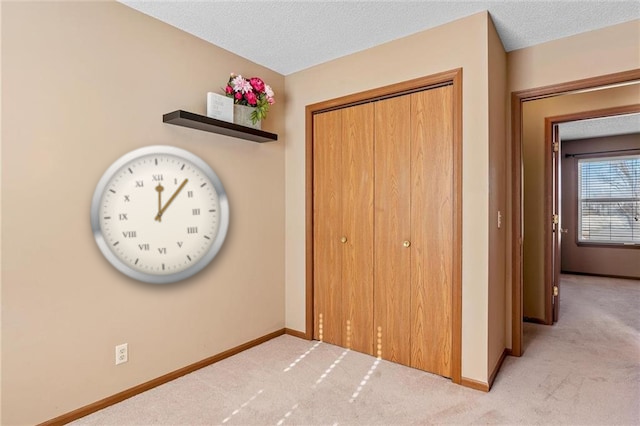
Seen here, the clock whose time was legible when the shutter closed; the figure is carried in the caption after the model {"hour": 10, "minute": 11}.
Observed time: {"hour": 12, "minute": 7}
